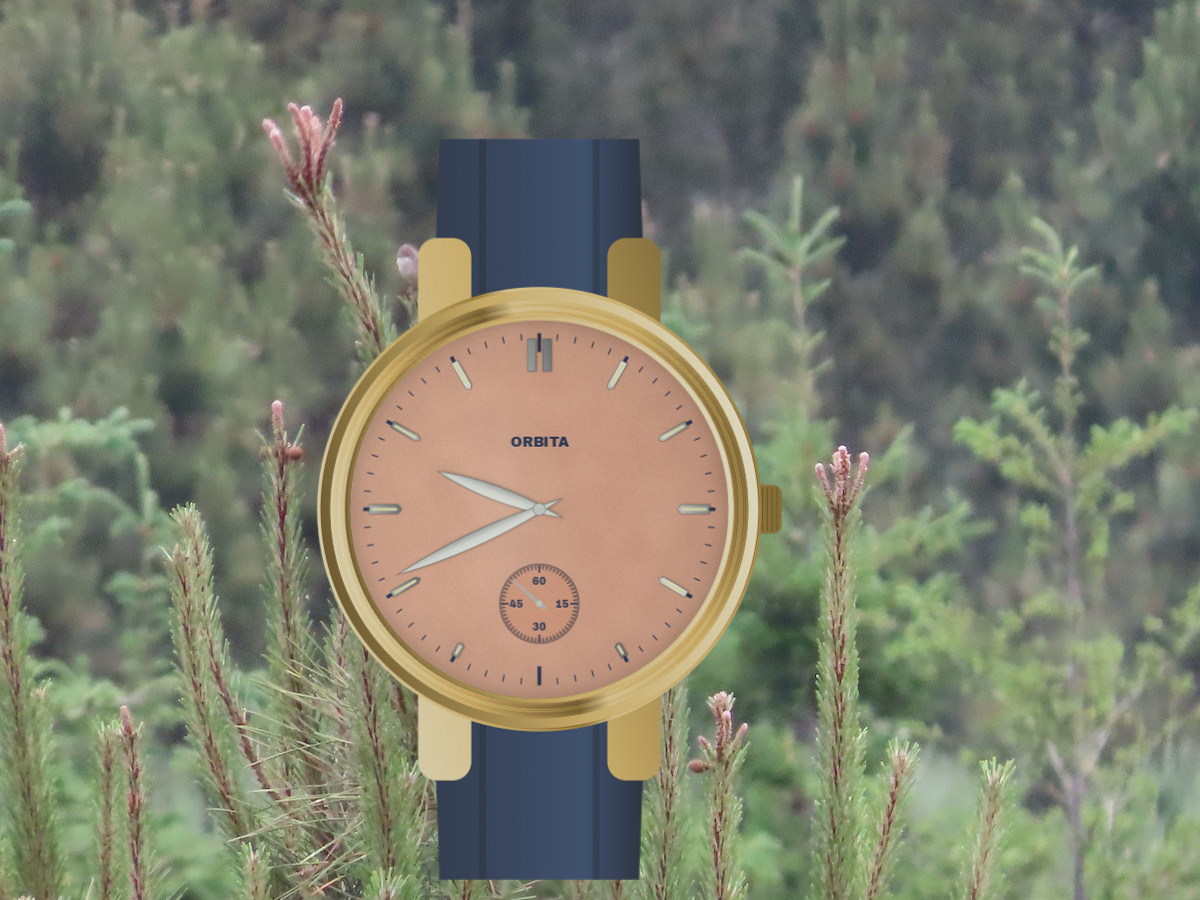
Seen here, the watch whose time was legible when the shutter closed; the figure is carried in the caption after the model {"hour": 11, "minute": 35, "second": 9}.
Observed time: {"hour": 9, "minute": 40, "second": 52}
